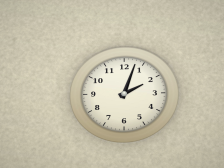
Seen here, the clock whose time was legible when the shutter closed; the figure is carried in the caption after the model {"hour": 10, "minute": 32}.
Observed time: {"hour": 2, "minute": 3}
